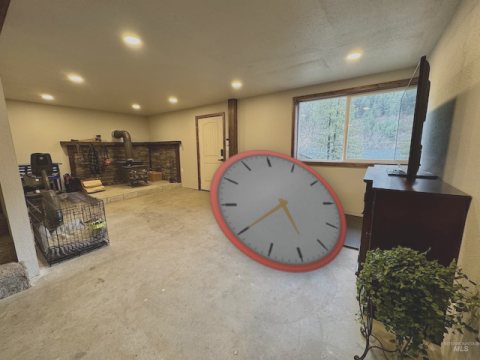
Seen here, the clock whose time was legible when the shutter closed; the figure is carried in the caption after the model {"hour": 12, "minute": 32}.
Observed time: {"hour": 5, "minute": 40}
